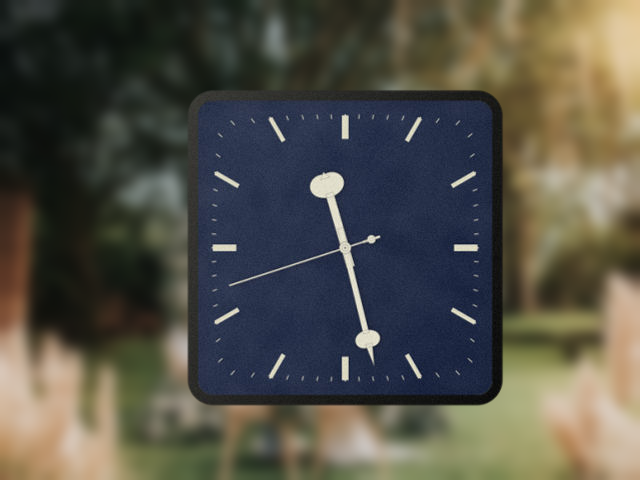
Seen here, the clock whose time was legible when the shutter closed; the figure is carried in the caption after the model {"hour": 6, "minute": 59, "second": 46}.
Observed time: {"hour": 11, "minute": 27, "second": 42}
